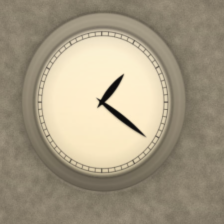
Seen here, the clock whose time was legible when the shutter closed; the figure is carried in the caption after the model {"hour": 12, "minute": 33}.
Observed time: {"hour": 1, "minute": 21}
